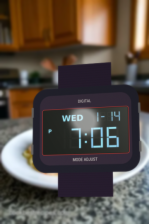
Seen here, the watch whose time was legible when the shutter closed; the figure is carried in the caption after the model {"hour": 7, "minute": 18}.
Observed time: {"hour": 7, "minute": 6}
